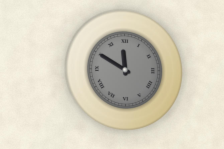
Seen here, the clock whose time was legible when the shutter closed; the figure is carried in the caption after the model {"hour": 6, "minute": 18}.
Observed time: {"hour": 11, "minute": 50}
